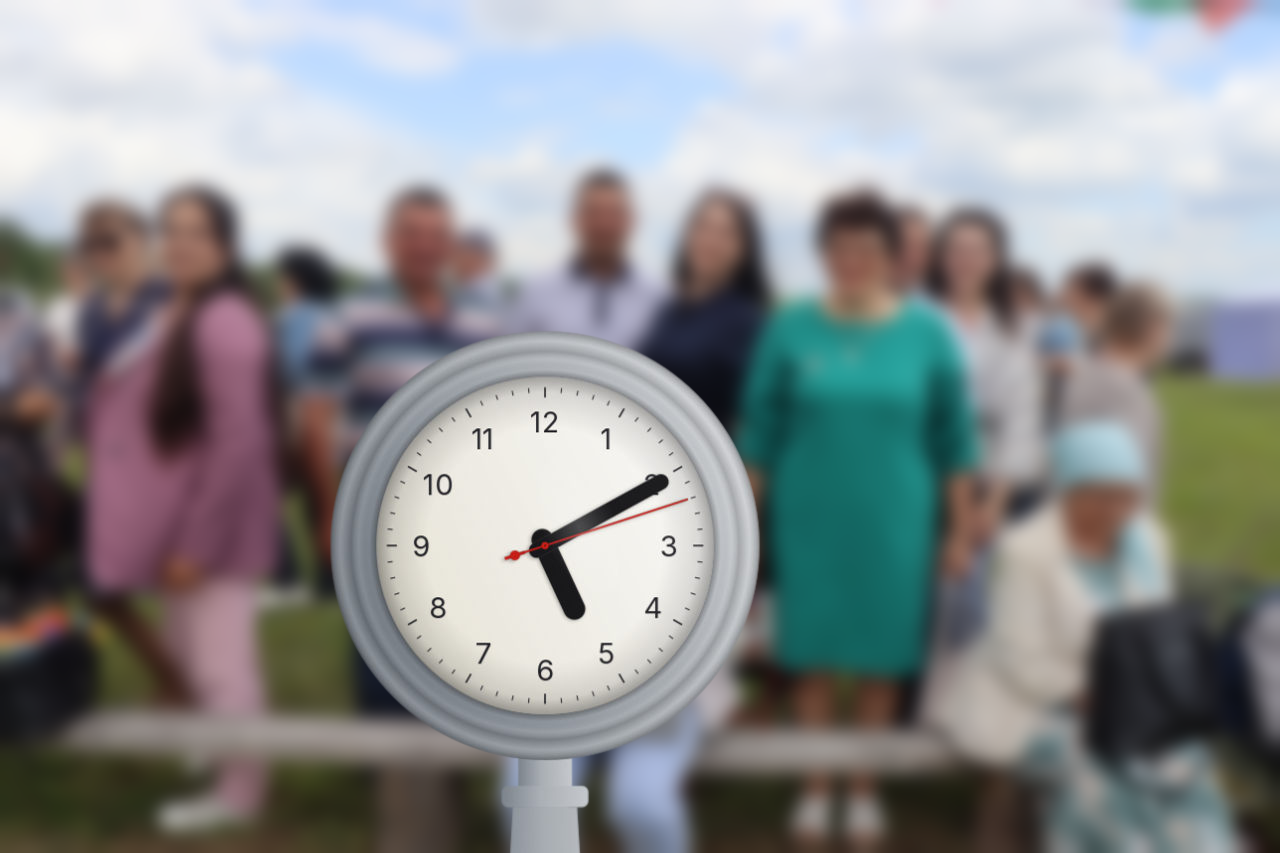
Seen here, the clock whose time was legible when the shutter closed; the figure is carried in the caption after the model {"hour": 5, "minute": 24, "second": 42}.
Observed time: {"hour": 5, "minute": 10, "second": 12}
